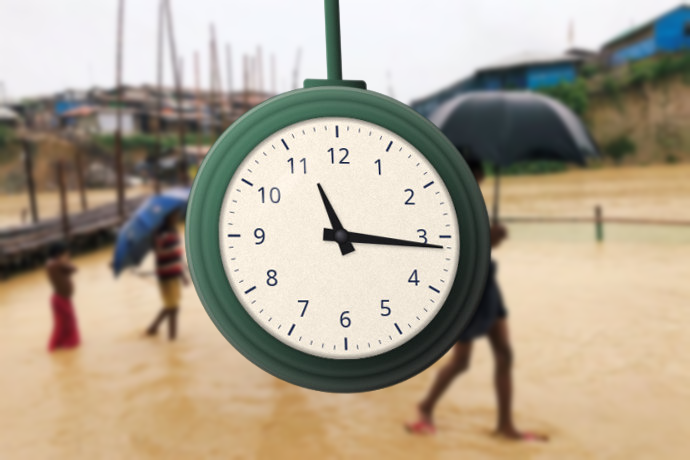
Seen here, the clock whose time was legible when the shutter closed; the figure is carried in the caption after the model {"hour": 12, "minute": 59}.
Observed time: {"hour": 11, "minute": 16}
